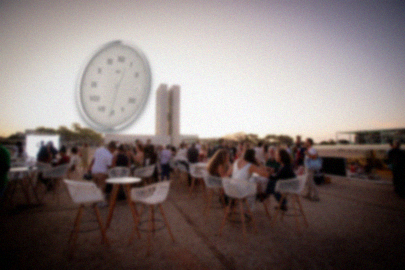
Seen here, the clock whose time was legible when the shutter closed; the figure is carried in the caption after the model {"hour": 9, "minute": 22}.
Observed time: {"hour": 12, "minute": 31}
